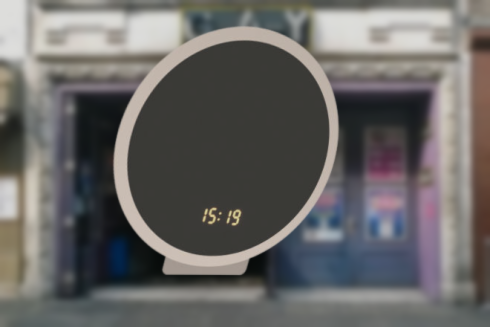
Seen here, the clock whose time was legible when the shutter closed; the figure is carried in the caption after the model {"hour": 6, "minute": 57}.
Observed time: {"hour": 15, "minute": 19}
